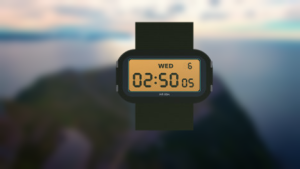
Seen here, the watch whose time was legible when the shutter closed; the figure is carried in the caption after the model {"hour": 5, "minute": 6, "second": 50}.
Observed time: {"hour": 2, "minute": 50, "second": 5}
